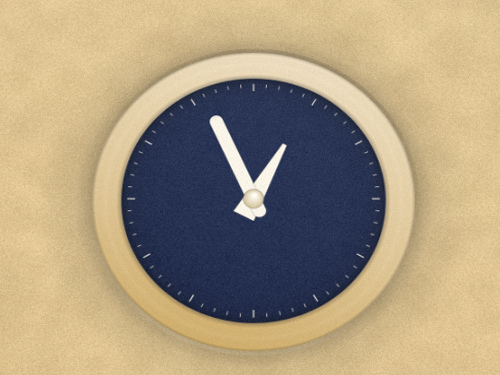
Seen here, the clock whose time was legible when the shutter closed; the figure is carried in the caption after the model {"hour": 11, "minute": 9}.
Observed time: {"hour": 12, "minute": 56}
